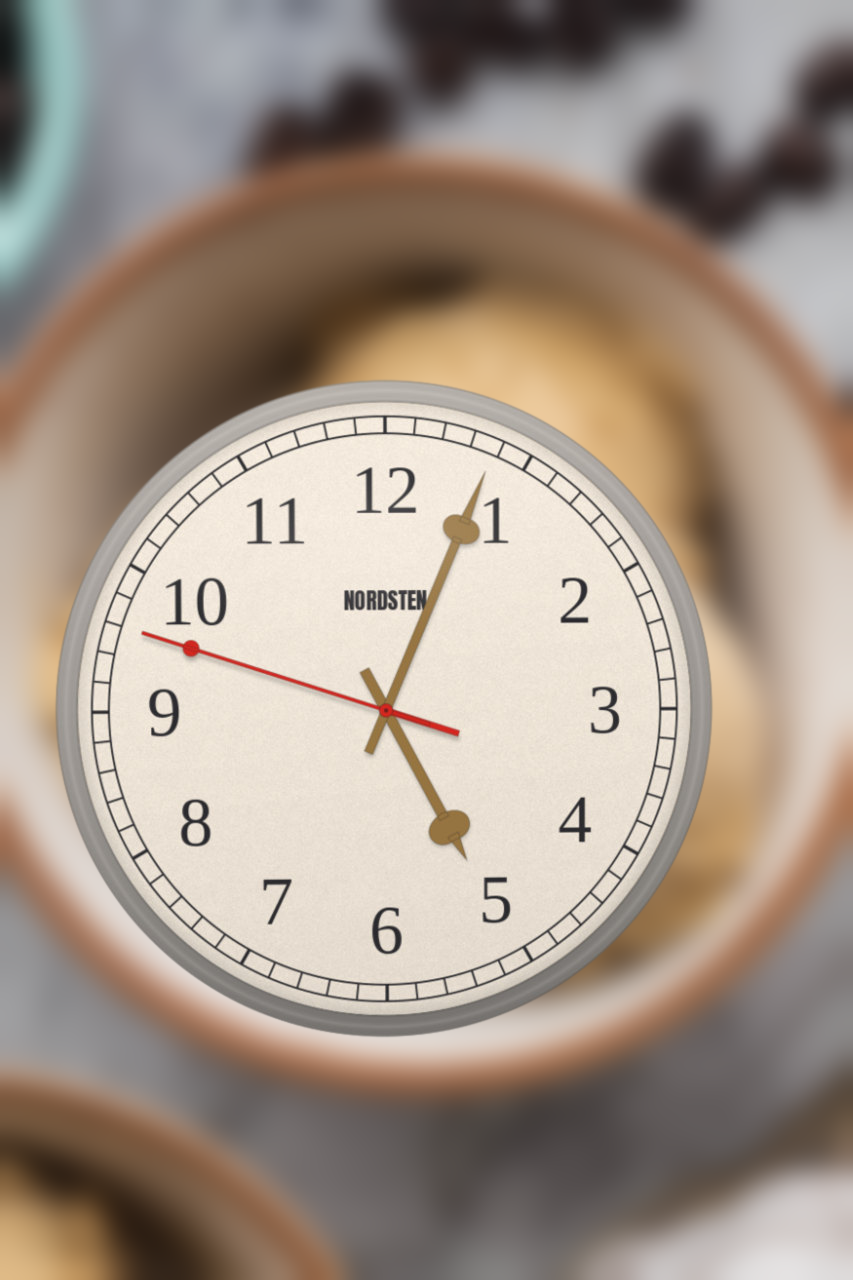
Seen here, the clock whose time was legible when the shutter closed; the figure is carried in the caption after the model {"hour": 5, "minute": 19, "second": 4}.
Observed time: {"hour": 5, "minute": 3, "second": 48}
